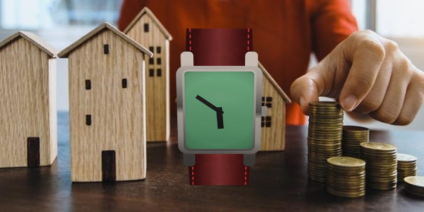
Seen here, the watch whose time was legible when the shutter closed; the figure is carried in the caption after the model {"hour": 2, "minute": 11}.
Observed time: {"hour": 5, "minute": 51}
